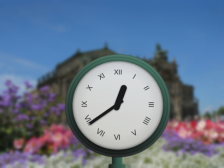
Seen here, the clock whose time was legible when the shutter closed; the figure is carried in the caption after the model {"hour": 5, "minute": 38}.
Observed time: {"hour": 12, "minute": 39}
